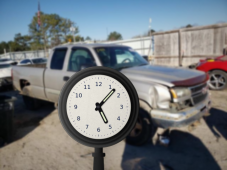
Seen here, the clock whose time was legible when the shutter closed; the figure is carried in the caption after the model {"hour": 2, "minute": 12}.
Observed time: {"hour": 5, "minute": 7}
